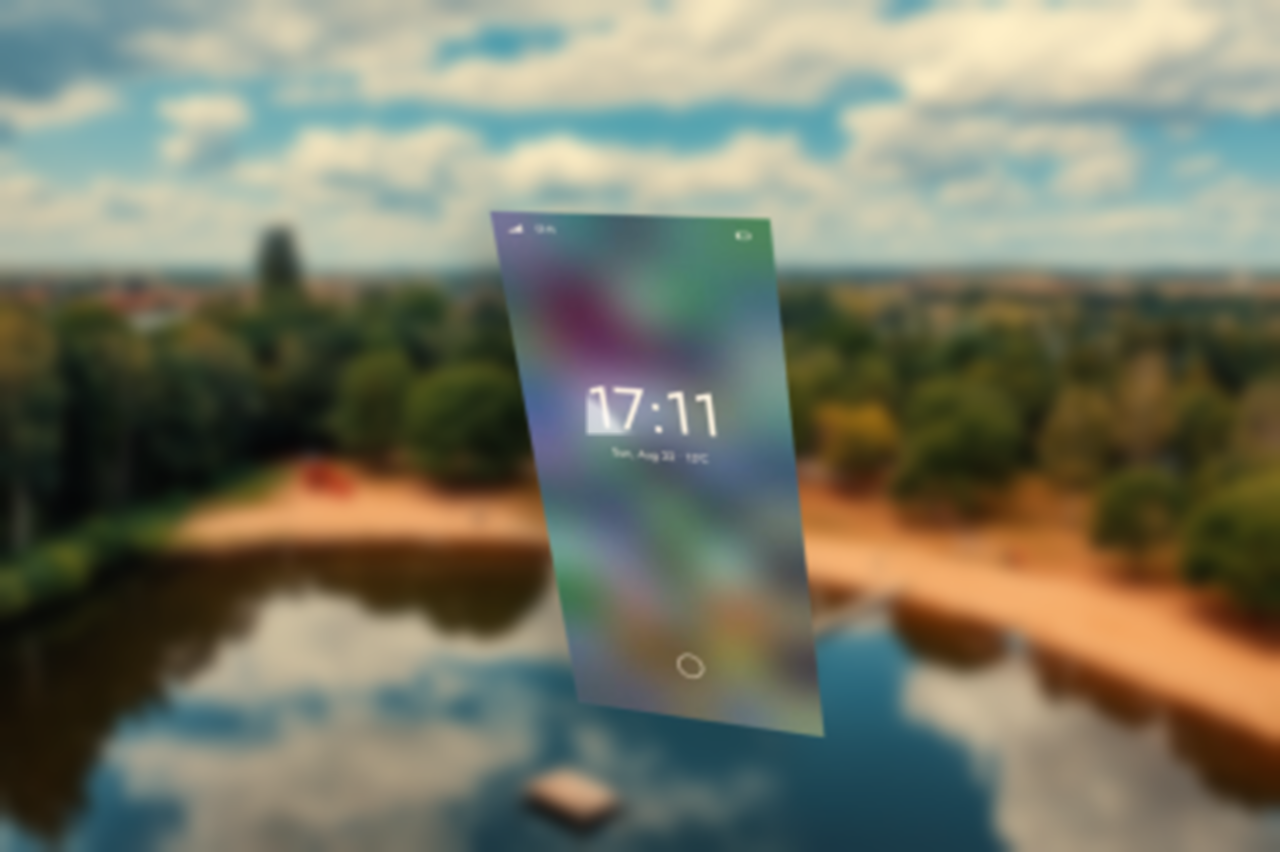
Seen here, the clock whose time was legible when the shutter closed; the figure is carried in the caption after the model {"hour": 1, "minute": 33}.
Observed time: {"hour": 17, "minute": 11}
